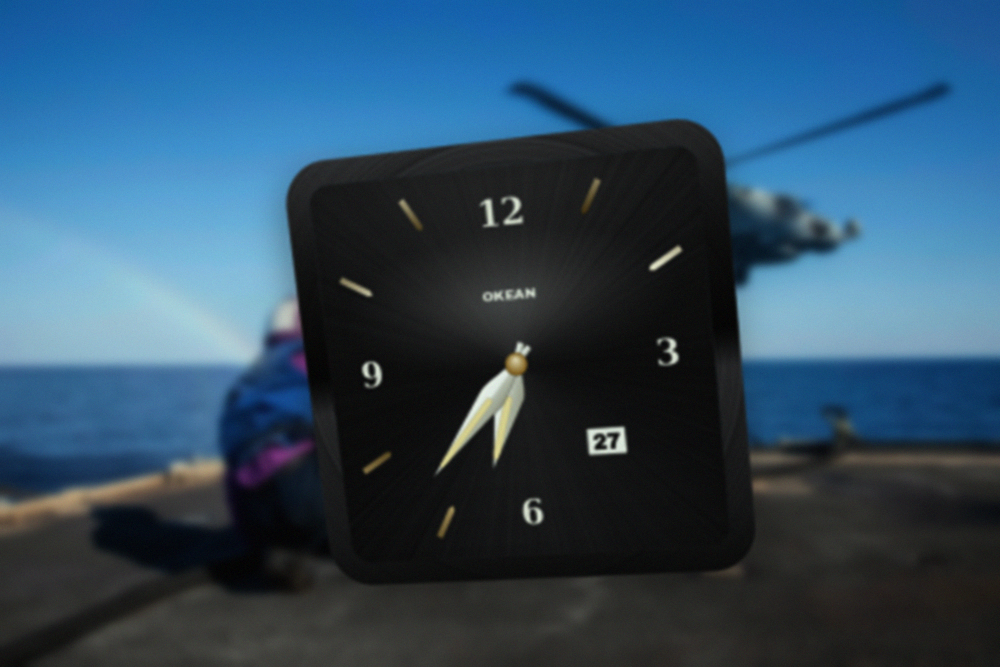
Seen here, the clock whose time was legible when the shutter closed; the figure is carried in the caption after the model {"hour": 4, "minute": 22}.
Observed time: {"hour": 6, "minute": 37}
